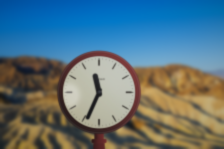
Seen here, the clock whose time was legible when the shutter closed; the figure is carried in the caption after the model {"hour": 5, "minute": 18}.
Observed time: {"hour": 11, "minute": 34}
